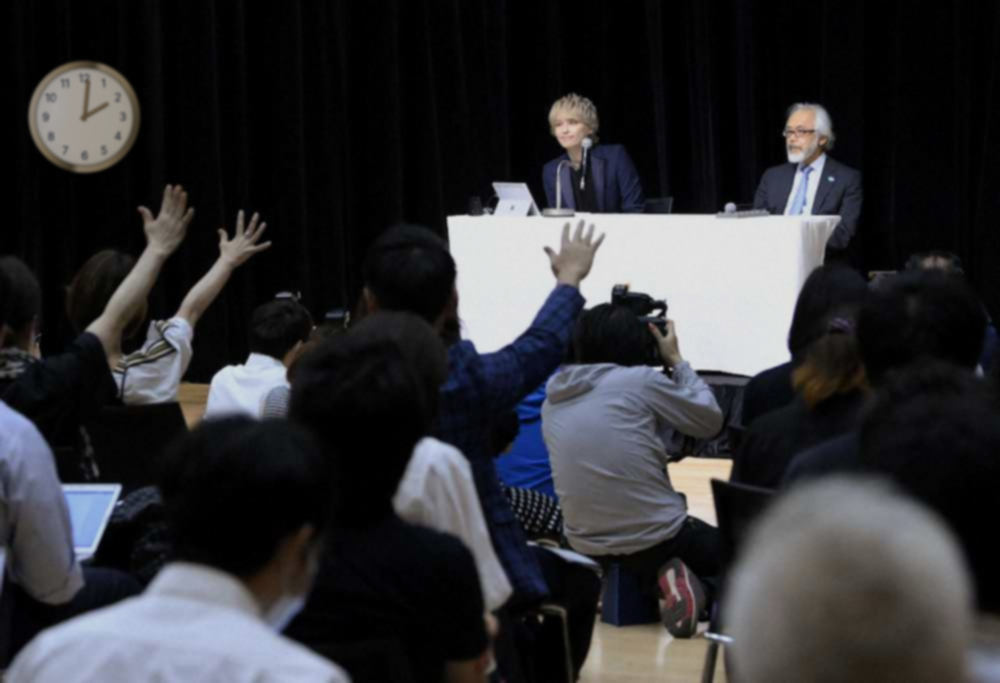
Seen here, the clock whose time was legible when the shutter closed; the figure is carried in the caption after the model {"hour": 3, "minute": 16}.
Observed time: {"hour": 2, "minute": 1}
